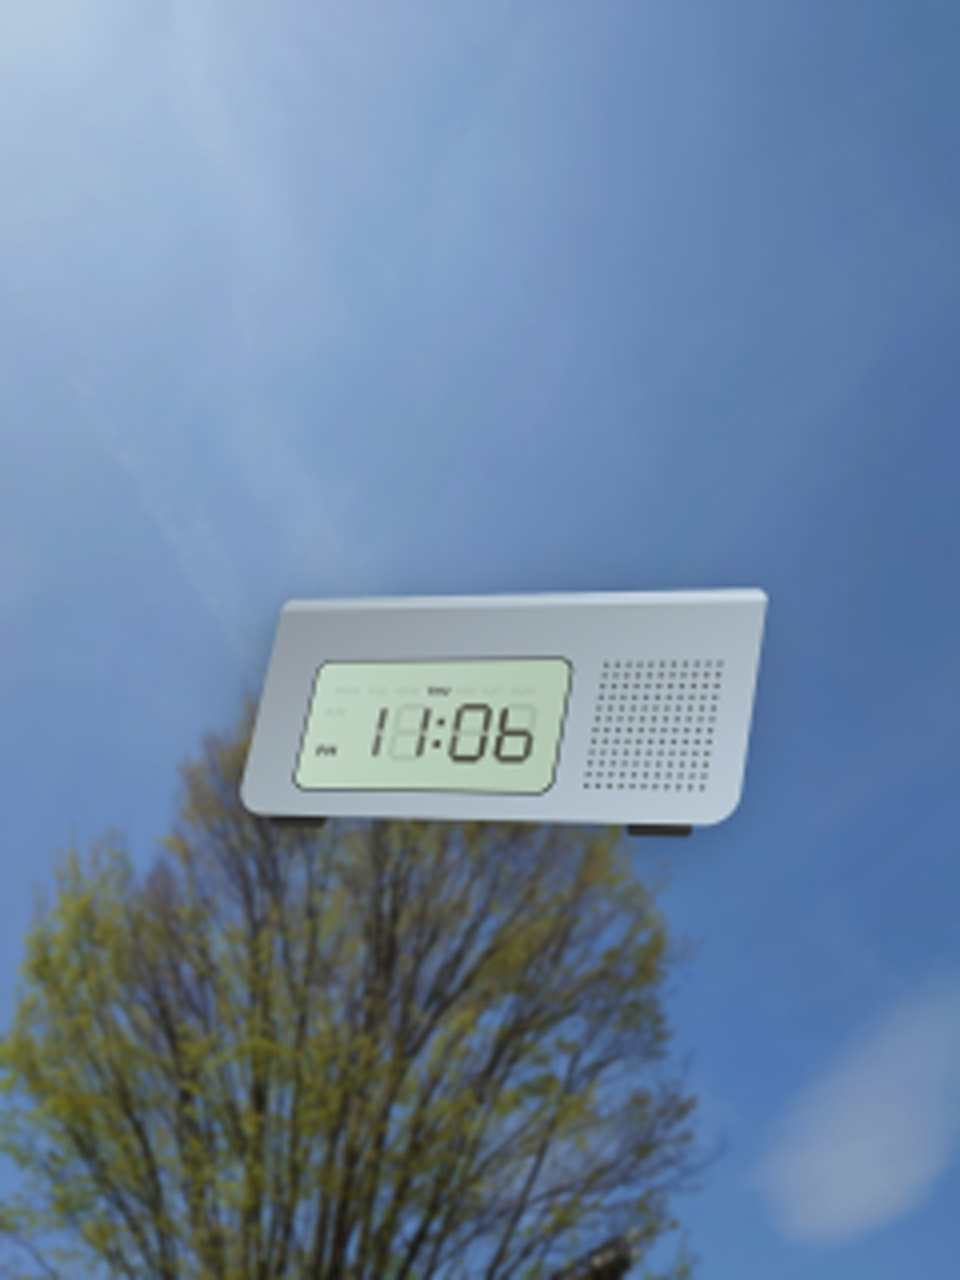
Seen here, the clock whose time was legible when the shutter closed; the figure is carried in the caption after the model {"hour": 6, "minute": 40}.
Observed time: {"hour": 11, "minute": 6}
